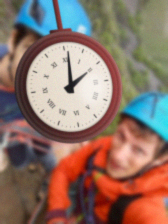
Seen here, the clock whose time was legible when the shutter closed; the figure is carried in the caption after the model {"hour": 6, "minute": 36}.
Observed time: {"hour": 2, "minute": 1}
